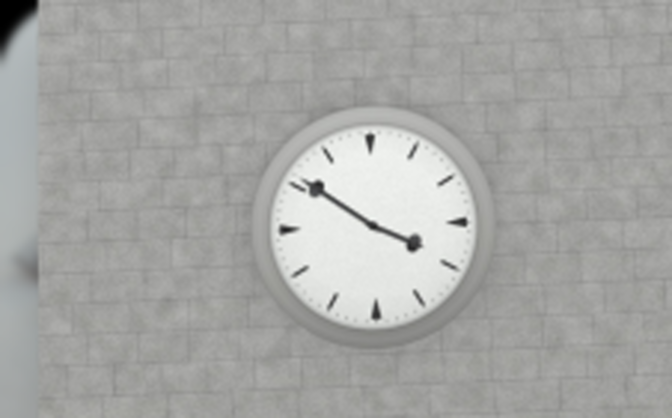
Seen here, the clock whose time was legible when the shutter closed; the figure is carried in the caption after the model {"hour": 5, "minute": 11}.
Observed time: {"hour": 3, "minute": 51}
